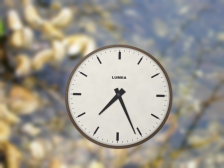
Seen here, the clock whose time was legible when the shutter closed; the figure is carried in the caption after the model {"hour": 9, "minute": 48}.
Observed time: {"hour": 7, "minute": 26}
